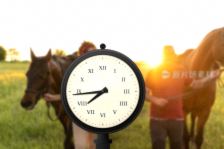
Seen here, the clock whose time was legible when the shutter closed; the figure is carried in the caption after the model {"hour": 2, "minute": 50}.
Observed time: {"hour": 7, "minute": 44}
